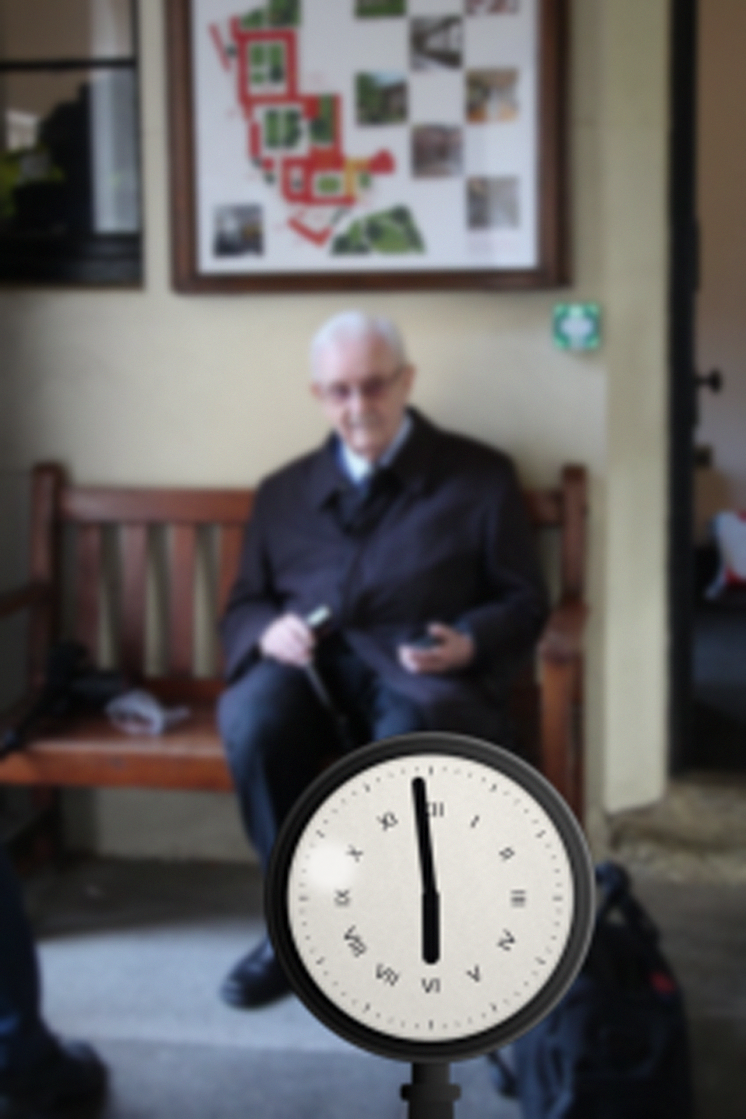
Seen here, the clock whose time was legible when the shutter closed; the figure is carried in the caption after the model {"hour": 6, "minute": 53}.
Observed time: {"hour": 5, "minute": 59}
